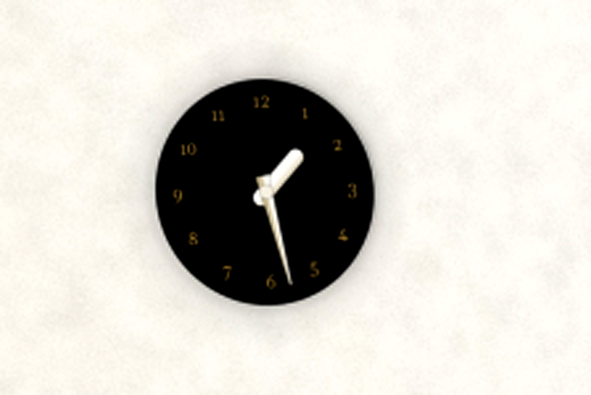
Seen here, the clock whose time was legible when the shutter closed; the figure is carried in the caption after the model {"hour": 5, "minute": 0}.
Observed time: {"hour": 1, "minute": 28}
